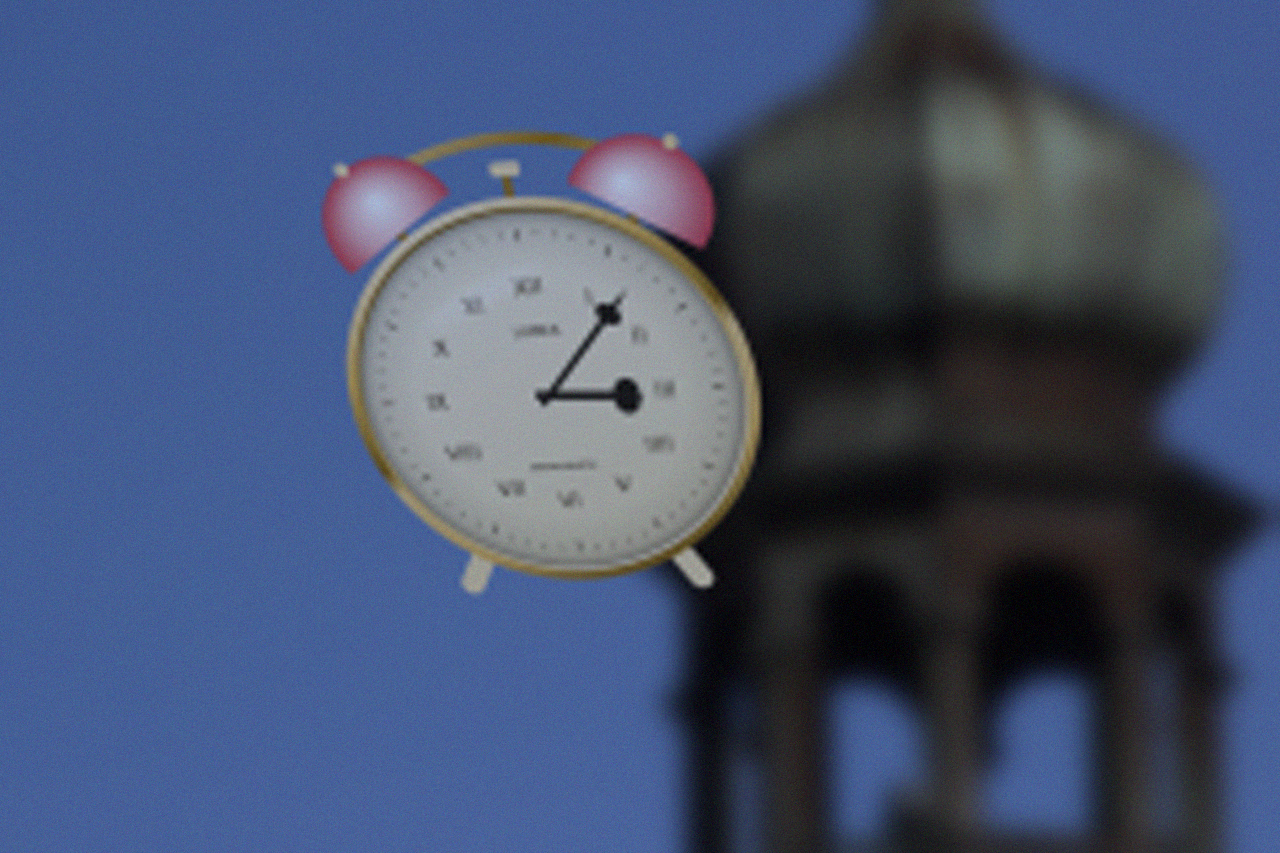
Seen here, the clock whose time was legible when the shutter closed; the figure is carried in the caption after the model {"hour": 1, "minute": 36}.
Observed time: {"hour": 3, "minute": 7}
